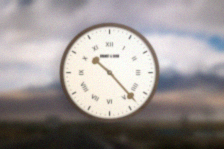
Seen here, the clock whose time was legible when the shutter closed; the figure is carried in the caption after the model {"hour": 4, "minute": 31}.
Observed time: {"hour": 10, "minute": 23}
